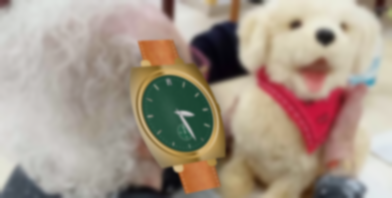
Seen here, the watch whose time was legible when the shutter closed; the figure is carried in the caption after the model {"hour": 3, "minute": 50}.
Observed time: {"hour": 3, "minute": 27}
